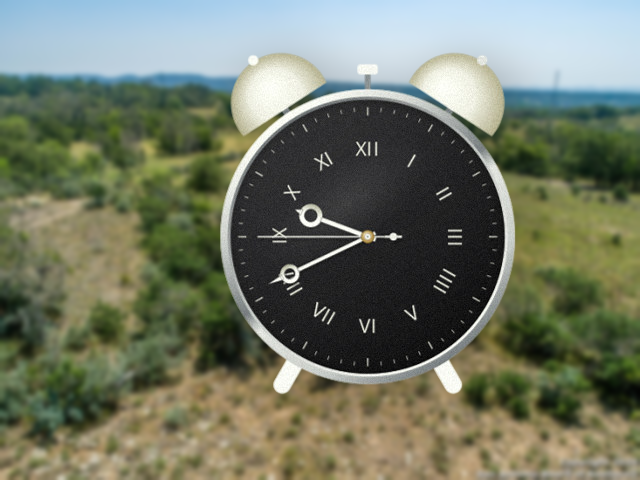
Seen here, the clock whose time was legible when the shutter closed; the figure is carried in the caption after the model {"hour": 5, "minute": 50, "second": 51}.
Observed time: {"hour": 9, "minute": 40, "second": 45}
